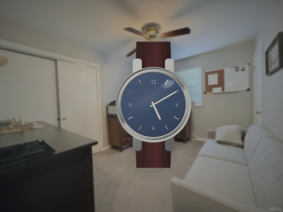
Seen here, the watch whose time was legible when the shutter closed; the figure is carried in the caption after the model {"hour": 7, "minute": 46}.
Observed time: {"hour": 5, "minute": 10}
